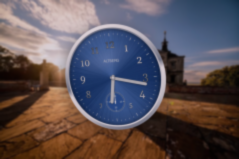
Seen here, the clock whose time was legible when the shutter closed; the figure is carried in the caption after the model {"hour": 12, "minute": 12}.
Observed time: {"hour": 6, "minute": 17}
